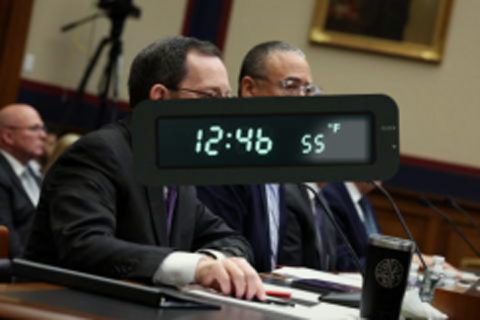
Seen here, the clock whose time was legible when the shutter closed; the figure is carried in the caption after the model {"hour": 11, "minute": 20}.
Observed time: {"hour": 12, "minute": 46}
